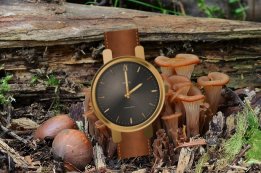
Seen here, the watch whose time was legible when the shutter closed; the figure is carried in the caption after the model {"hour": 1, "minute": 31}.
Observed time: {"hour": 2, "minute": 0}
